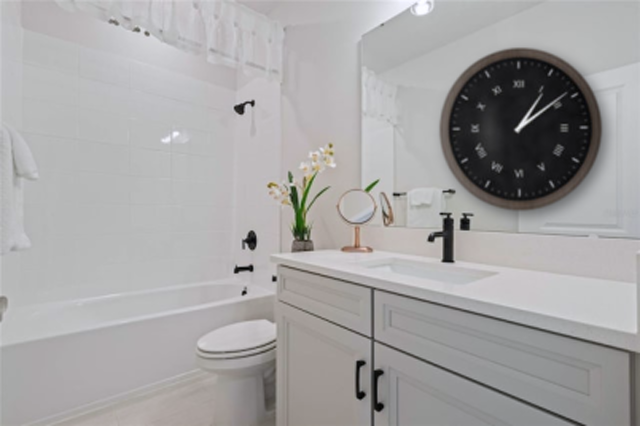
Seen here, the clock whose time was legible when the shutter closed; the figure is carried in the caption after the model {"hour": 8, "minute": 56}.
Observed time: {"hour": 1, "minute": 9}
